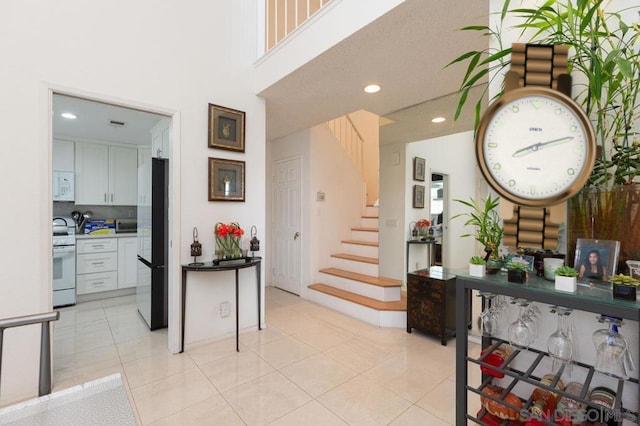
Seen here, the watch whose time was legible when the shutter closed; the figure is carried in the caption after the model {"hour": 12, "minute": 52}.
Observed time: {"hour": 8, "minute": 12}
